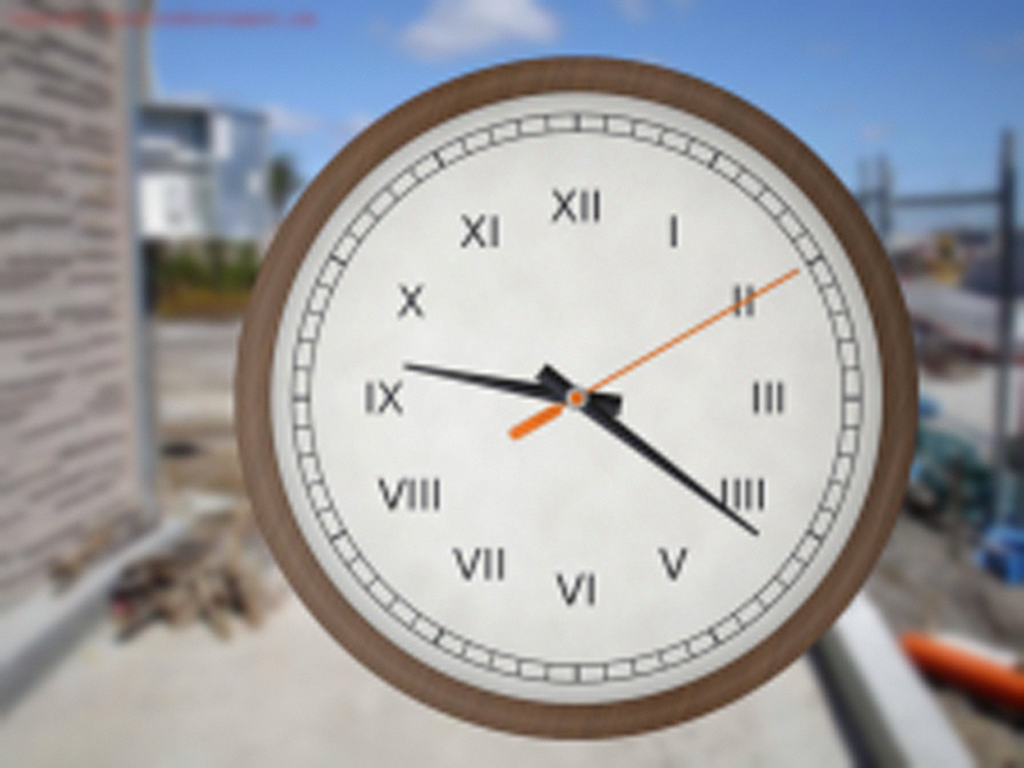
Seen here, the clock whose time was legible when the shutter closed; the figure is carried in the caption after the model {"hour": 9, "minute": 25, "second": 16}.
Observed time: {"hour": 9, "minute": 21, "second": 10}
